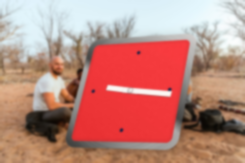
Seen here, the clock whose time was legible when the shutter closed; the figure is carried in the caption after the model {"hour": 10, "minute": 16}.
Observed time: {"hour": 9, "minute": 16}
